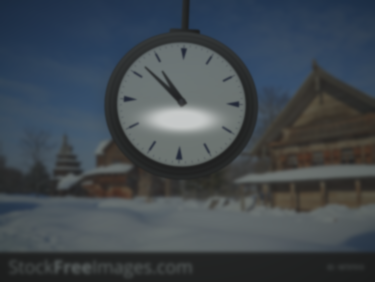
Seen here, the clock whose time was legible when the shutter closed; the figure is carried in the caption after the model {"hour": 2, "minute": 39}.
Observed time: {"hour": 10, "minute": 52}
